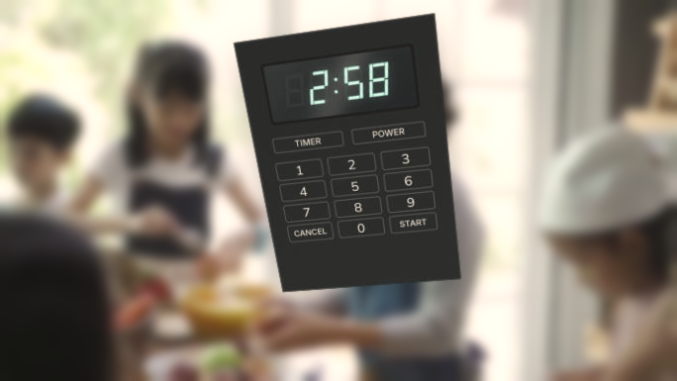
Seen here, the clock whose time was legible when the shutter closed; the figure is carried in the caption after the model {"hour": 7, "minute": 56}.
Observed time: {"hour": 2, "minute": 58}
